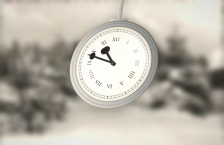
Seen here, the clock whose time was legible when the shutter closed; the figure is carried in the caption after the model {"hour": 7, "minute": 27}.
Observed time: {"hour": 10, "minute": 48}
